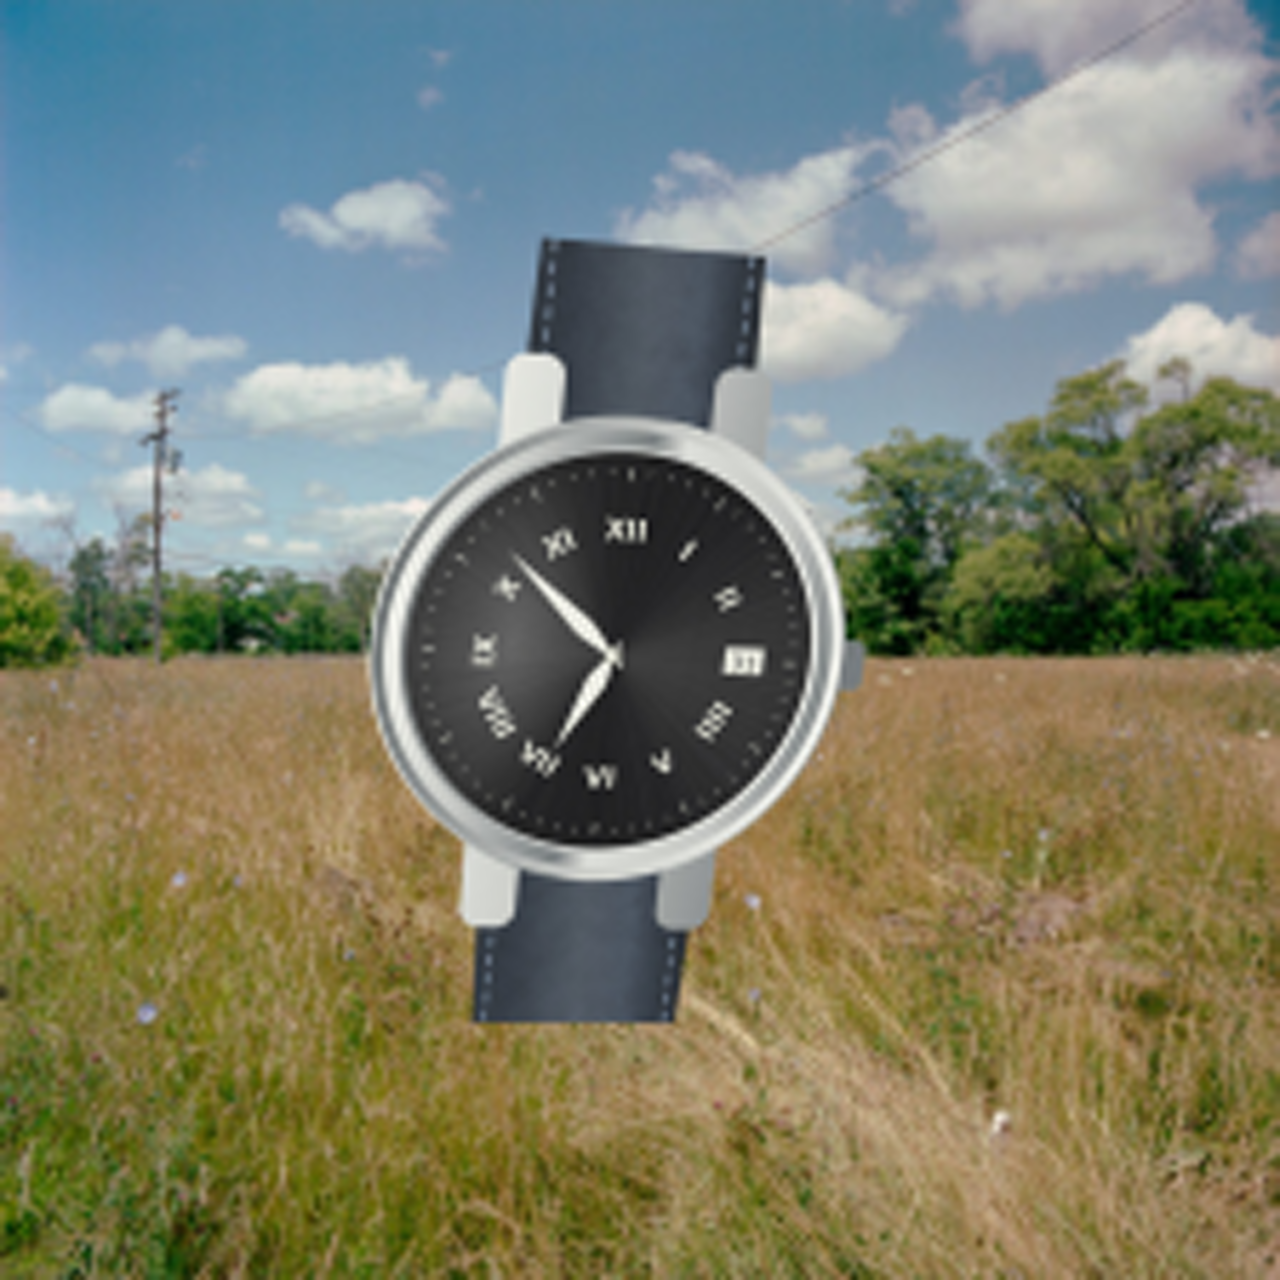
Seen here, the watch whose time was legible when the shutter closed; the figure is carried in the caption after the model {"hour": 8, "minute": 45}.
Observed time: {"hour": 6, "minute": 52}
